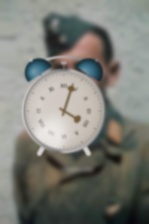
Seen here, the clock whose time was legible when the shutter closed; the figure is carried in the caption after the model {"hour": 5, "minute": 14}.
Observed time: {"hour": 4, "minute": 3}
